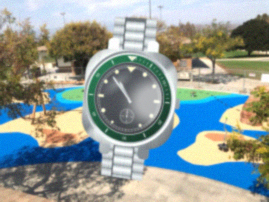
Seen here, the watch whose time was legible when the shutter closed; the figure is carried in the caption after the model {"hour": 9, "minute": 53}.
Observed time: {"hour": 10, "minute": 53}
